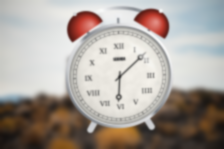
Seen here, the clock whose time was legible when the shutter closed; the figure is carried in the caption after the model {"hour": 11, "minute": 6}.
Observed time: {"hour": 6, "minute": 8}
